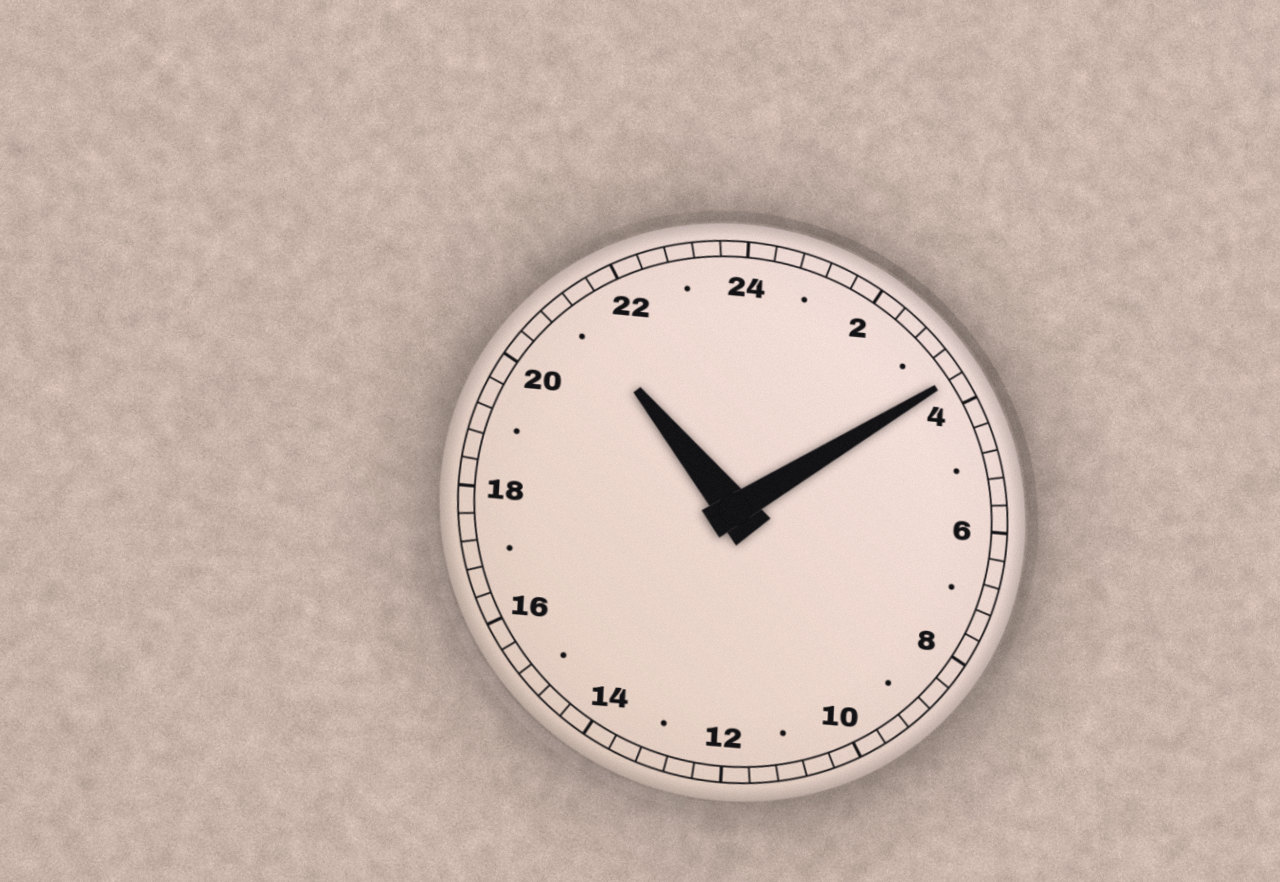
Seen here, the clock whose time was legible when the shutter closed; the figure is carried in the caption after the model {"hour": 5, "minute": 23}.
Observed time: {"hour": 21, "minute": 9}
